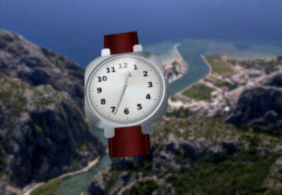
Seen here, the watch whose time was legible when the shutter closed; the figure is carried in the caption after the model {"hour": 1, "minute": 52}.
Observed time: {"hour": 12, "minute": 34}
